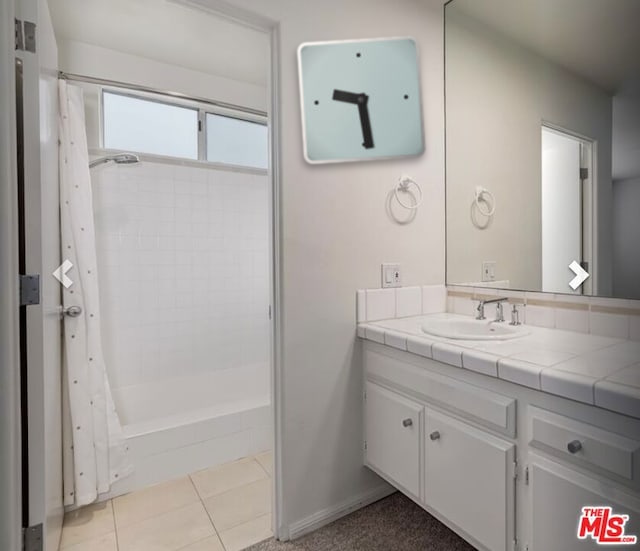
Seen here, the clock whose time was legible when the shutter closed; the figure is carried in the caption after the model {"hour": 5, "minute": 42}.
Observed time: {"hour": 9, "minute": 29}
